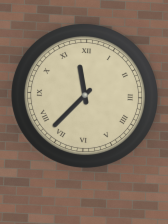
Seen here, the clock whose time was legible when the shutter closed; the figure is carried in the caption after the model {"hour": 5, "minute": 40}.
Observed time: {"hour": 11, "minute": 37}
